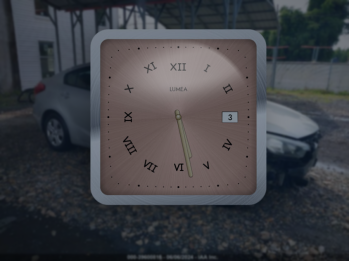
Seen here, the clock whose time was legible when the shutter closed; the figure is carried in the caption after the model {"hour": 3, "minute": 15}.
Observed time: {"hour": 5, "minute": 28}
